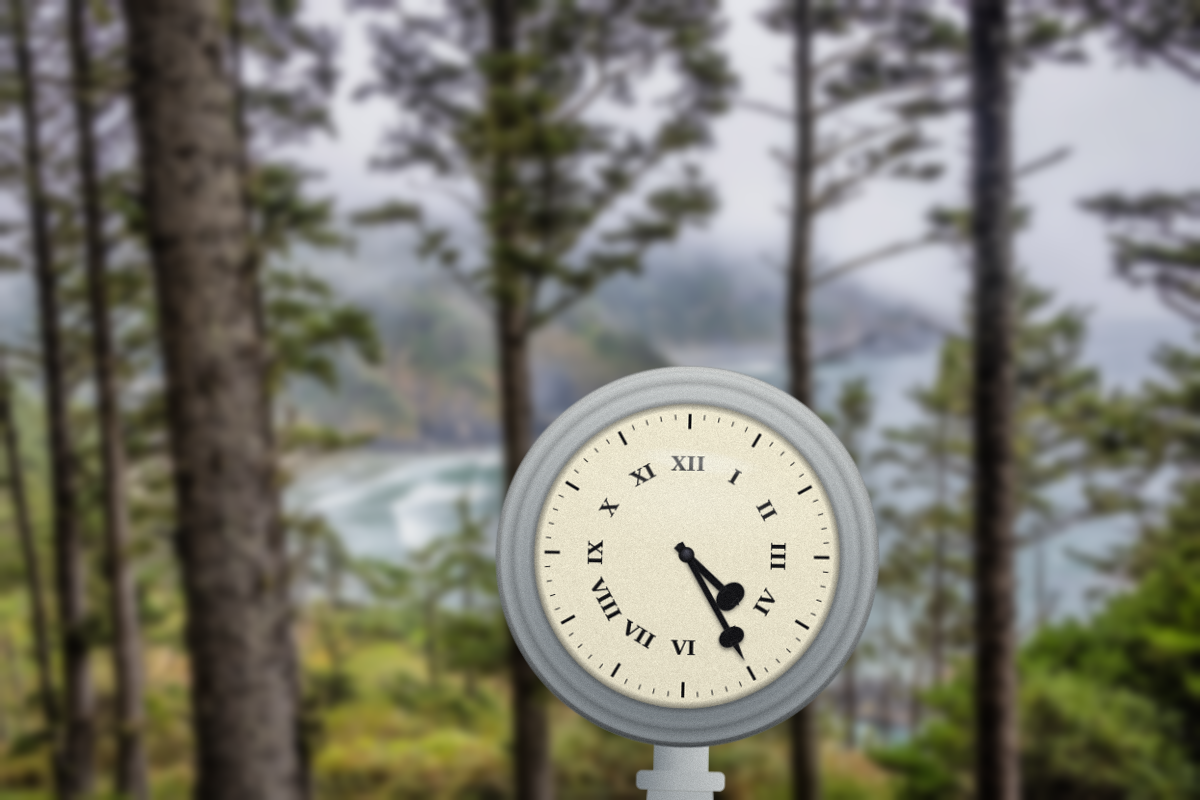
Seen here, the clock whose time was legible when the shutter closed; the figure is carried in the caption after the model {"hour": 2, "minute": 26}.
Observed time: {"hour": 4, "minute": 25}
